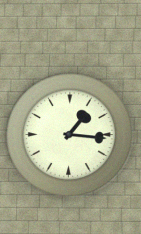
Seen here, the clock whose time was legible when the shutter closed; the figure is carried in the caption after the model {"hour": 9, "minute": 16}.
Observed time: {"hour": 1, "minute": 16}
